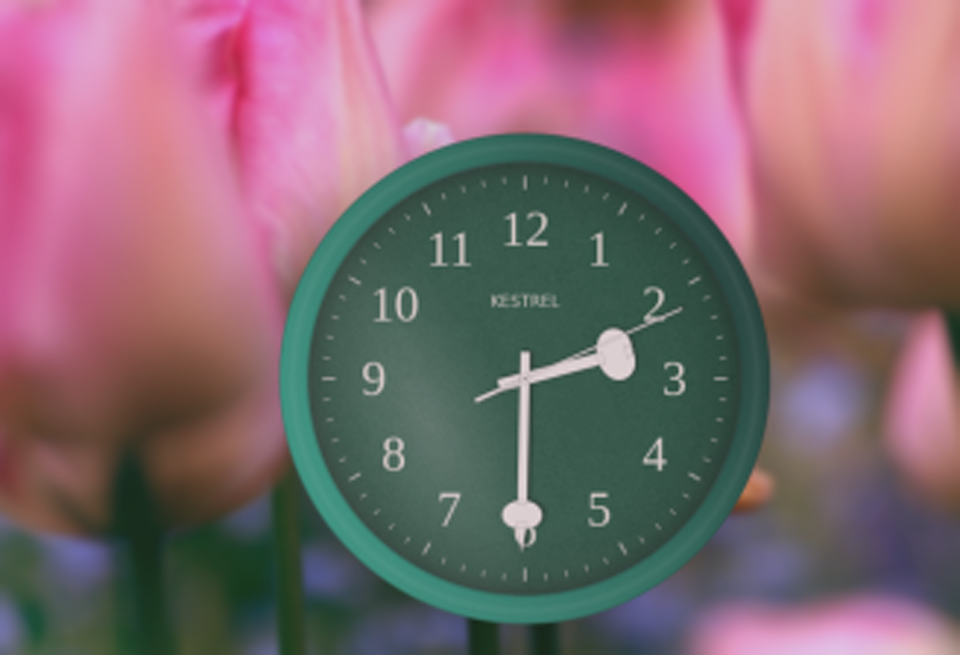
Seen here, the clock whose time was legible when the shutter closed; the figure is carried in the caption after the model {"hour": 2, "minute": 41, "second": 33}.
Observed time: {"hour": 2, "minute": 30, "second": 11}
